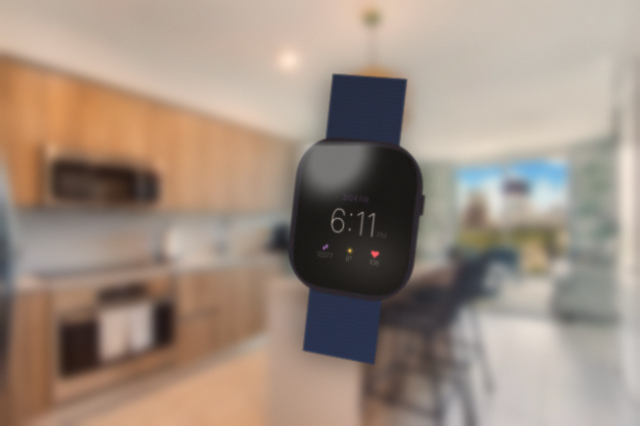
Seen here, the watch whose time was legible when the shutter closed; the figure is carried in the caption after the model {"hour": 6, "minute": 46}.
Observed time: {"hour": 6, "minute": 11}
